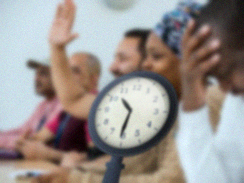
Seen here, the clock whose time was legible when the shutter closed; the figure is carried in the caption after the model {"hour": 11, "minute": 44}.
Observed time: {"hour": 10, "minute": 31}
